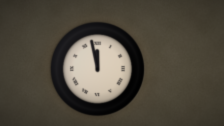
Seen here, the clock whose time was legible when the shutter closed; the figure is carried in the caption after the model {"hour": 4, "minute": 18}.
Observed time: {"hour": 11, "minute": 58}
